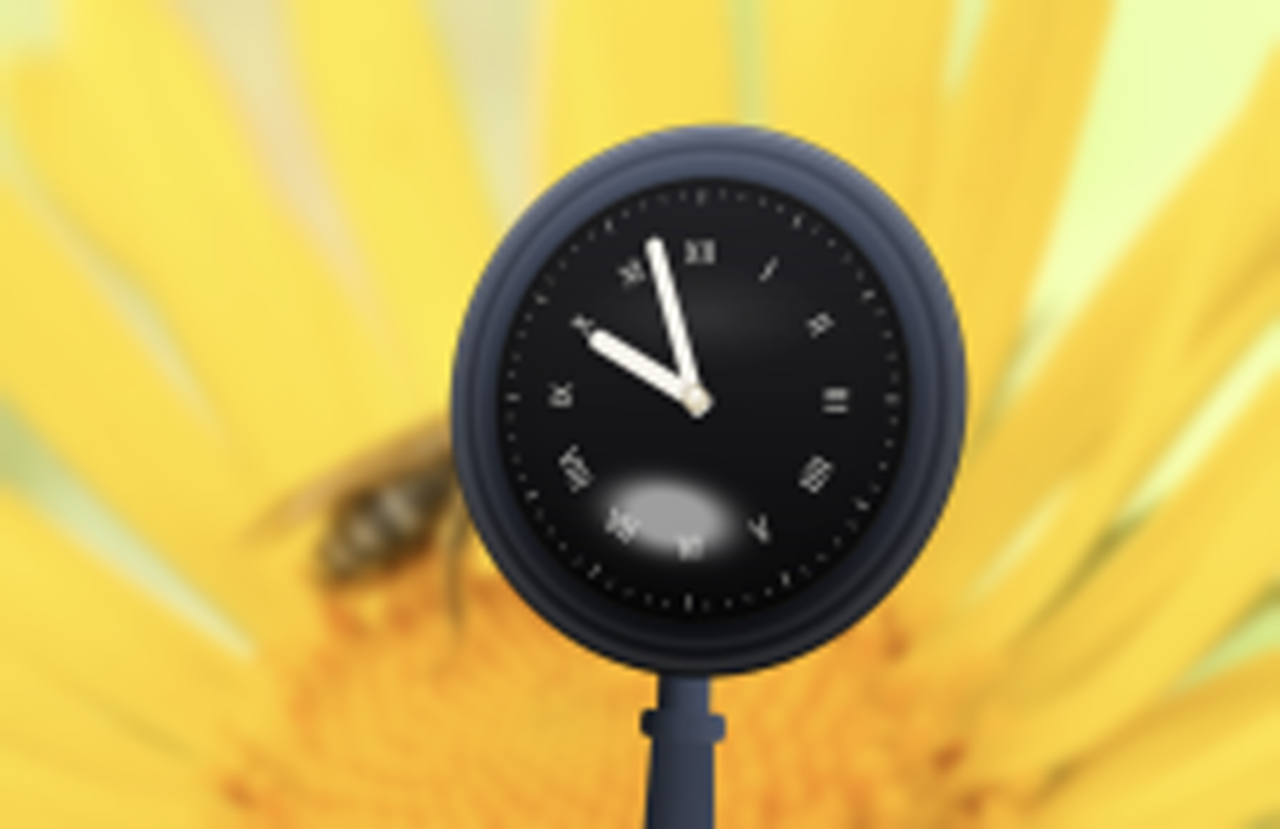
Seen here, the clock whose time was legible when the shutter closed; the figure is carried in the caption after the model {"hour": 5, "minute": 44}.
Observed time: {"hour": 9, "minute": 57}
